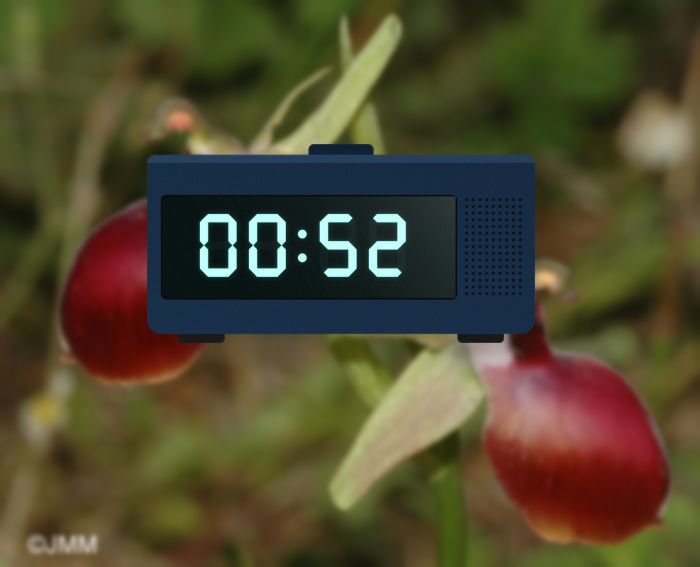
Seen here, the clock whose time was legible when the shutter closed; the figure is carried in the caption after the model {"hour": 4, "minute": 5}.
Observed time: {"hour": 0, "minute": 52}
